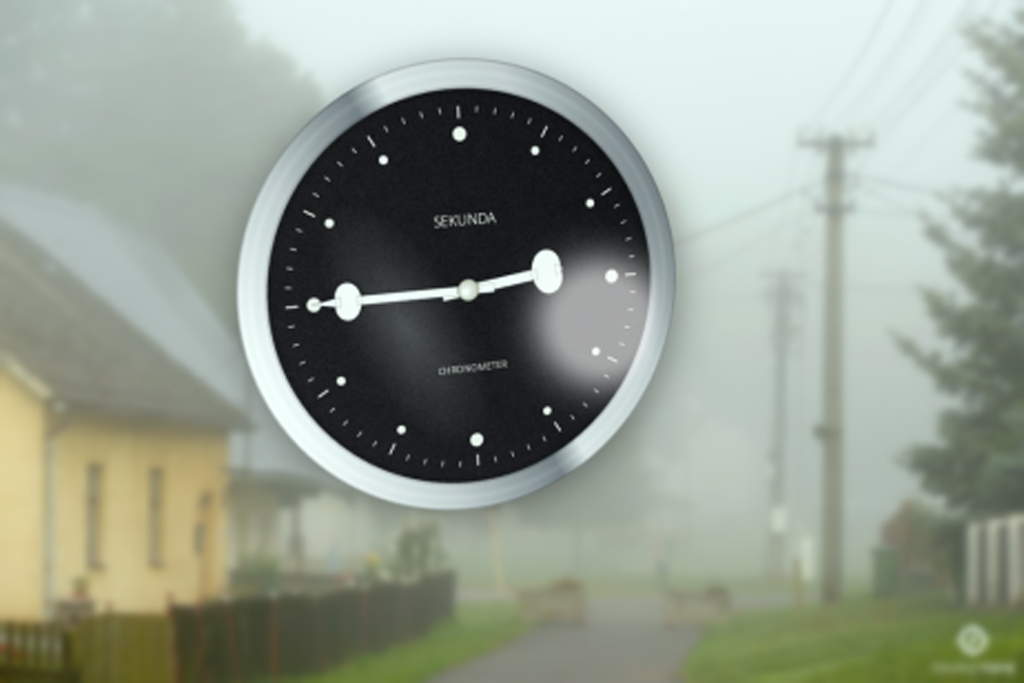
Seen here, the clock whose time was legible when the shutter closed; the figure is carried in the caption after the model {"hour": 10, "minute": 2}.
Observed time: {"hour": 2, "minute": 45}
